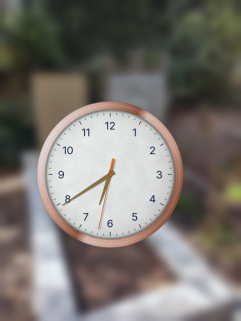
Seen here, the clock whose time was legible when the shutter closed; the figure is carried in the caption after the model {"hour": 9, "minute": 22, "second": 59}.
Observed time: {"hour": 6, "minute": 39, "second": 32}
